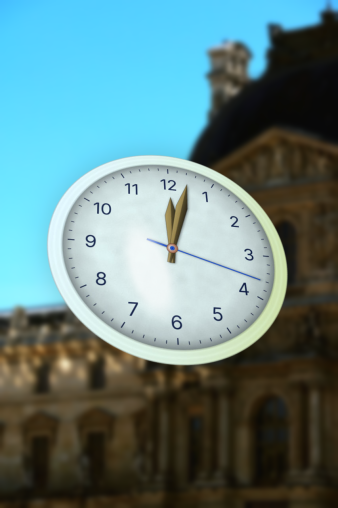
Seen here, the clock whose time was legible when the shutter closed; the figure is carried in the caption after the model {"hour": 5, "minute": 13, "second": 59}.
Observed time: {"hour": 12, "minute": 2, "second": 18}
